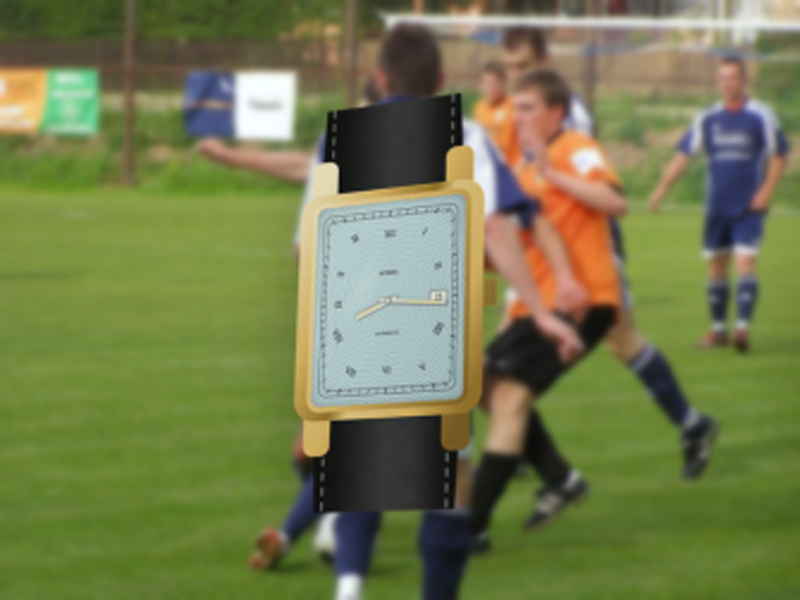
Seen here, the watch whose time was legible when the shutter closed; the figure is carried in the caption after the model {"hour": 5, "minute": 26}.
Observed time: {"hour": 8, "minute": 16}
